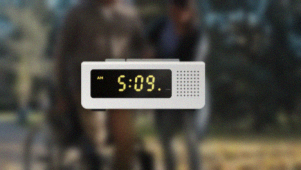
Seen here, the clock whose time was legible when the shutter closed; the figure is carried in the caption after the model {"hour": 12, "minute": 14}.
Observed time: {"hour": 5, "minute": 9}
